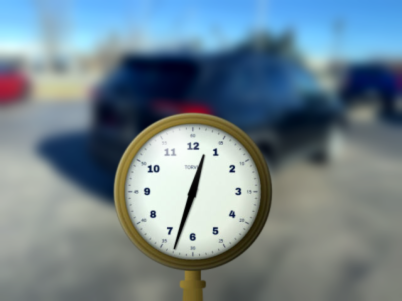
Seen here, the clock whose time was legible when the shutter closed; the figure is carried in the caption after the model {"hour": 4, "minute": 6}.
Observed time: {"hour": 12, "minute": 33}
